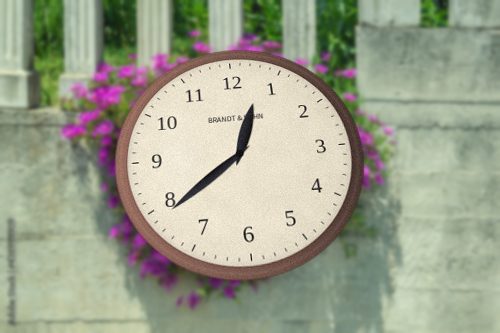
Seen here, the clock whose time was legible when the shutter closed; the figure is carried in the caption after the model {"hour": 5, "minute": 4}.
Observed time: {"hour": 12, "minute": 39}
